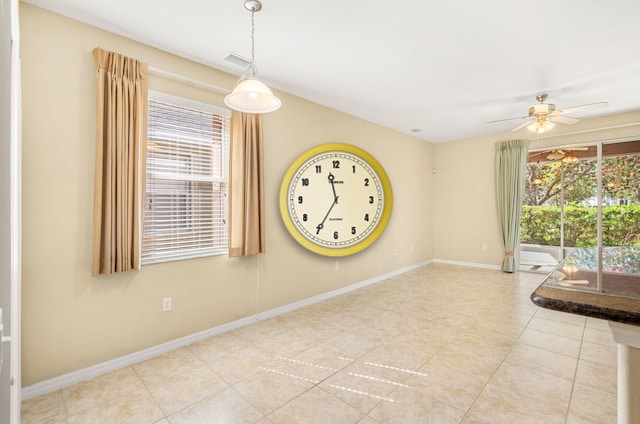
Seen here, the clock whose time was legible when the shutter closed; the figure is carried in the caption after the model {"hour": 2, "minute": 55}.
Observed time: {"hour": 11, "minute": 35}
